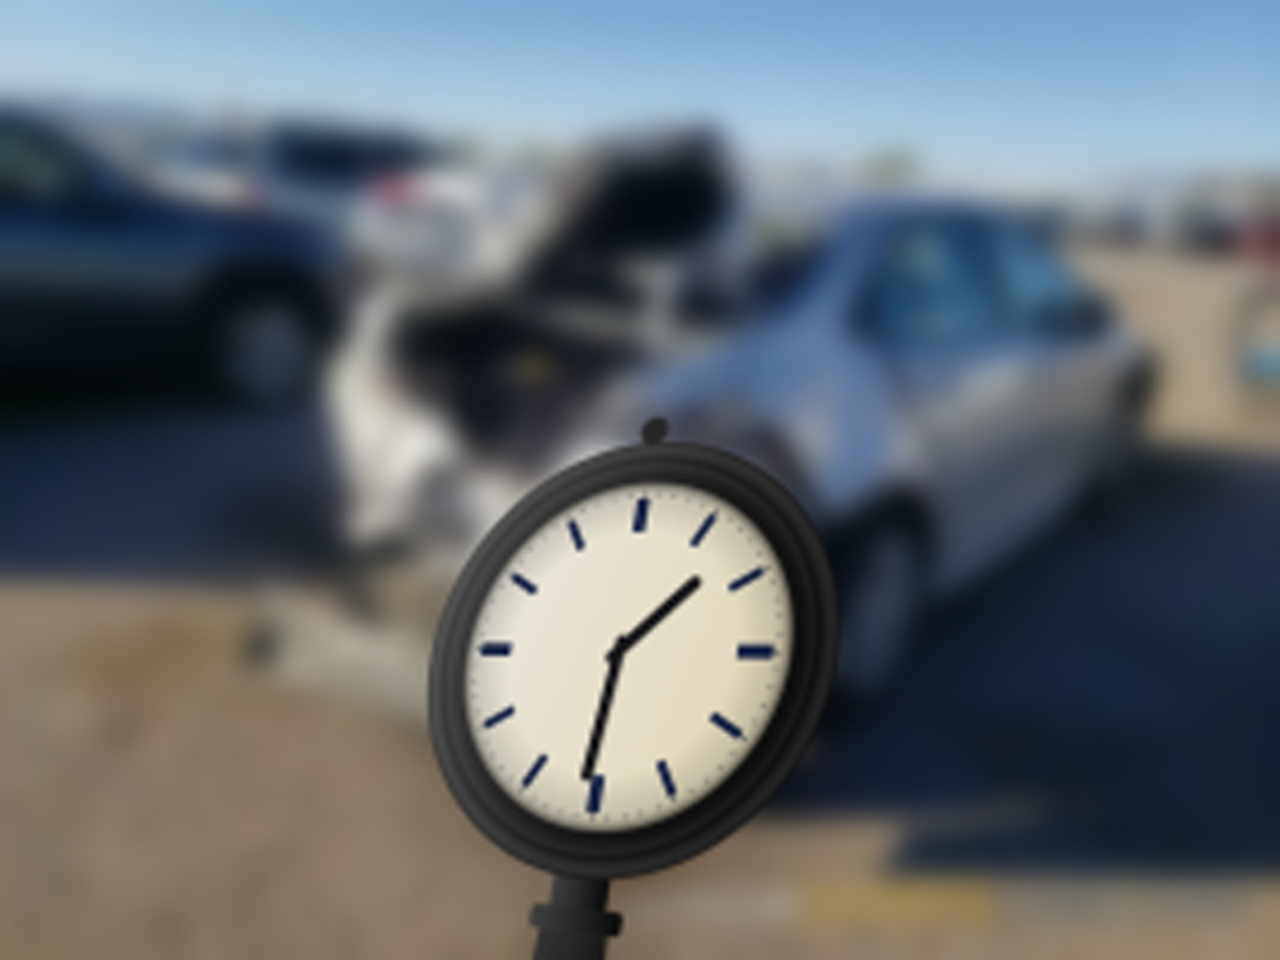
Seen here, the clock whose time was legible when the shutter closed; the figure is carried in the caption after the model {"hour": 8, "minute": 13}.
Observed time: {"hour": 1, "minute": 31}
